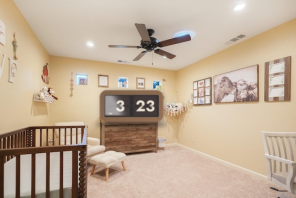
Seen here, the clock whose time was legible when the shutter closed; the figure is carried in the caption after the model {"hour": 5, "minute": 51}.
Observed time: {"hour": 3, "minute": 23}
